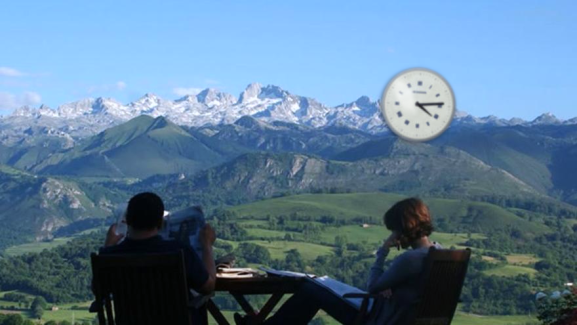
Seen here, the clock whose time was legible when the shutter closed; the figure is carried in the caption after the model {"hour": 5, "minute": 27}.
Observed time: {"hour": 4, "minute": 14}
